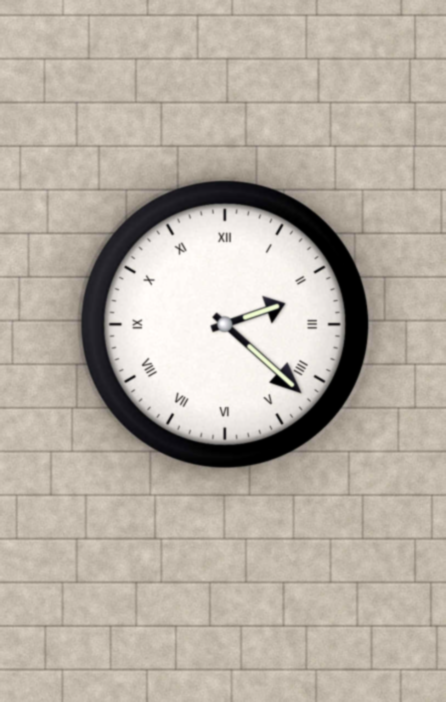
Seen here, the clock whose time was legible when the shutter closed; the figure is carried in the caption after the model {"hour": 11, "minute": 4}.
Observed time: {"hour": 2, "minute": 22}
